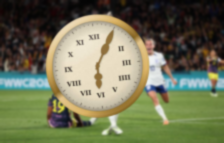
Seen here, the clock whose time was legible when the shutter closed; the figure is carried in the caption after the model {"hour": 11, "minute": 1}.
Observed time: {"hour": 6, "minute": 5}
